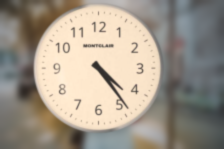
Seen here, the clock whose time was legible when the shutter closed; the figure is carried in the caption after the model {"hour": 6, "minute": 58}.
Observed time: {"hour": 4, "minute": 24}
